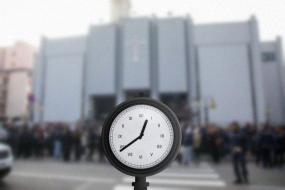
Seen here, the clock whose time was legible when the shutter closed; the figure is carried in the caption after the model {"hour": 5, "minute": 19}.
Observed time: {"hour": 12, "minute": 39}
